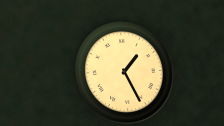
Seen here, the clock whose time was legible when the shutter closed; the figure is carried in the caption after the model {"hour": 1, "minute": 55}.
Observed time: {"hour": 1, "minute": 26}
